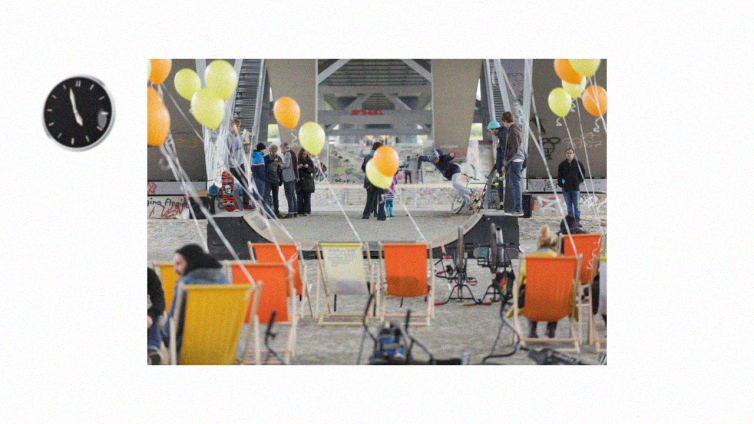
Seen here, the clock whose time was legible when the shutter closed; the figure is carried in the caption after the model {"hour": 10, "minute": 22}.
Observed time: {"hour": 4, "minute": 57}
